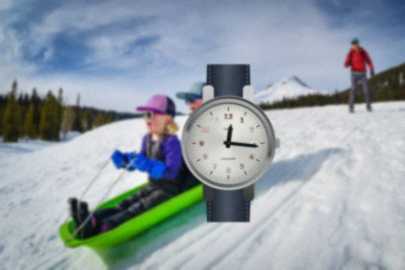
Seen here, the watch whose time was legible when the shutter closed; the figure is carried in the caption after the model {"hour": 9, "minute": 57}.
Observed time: {"hour": 12, "minute": 16}
